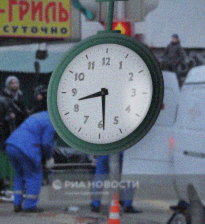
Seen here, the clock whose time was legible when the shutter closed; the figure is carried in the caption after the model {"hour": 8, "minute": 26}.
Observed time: {"hour": 8, "minute": 29}
